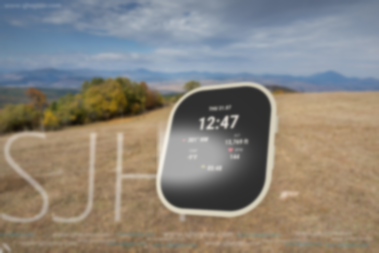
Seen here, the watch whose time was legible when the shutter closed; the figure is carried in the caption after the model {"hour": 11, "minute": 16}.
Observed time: {"hour": 12, "minute": 47}
